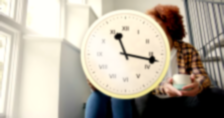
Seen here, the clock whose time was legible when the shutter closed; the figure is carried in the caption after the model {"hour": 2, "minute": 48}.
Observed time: {"hour": 11, "minute": 17}
